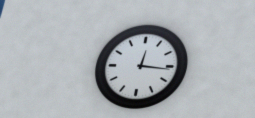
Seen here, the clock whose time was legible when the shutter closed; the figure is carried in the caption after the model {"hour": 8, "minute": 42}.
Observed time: {"hour": 12, "minute": 16}
